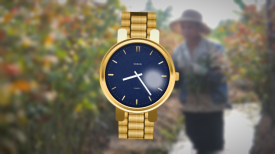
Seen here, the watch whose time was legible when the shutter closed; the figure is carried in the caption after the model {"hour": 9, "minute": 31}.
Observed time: {"hour": 8, "minute": 24}
